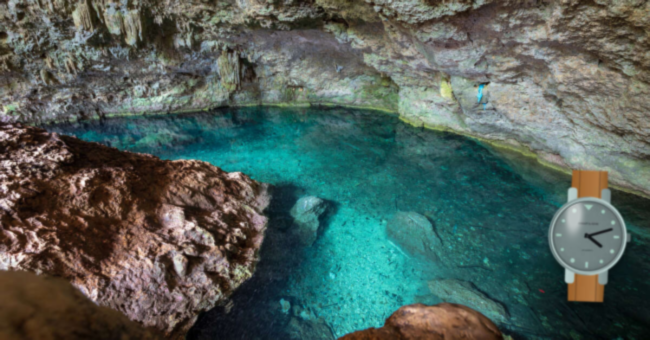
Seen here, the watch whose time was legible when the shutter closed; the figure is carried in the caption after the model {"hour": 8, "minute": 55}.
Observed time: {"hour": 4, "minute": 12}
